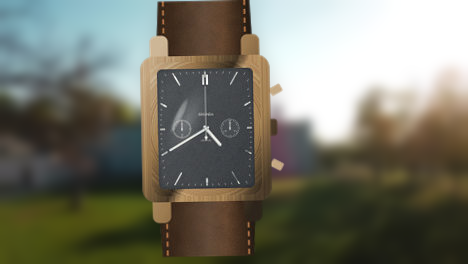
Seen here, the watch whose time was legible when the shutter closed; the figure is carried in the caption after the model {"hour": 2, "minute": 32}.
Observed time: {"hour": 4, "minute": 40}
